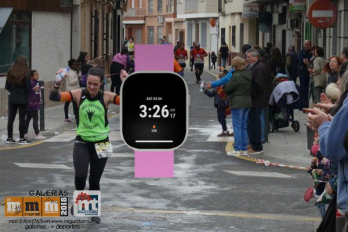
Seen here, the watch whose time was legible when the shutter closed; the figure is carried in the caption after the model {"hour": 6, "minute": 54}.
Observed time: {"hour": 3, "minute": 26}
